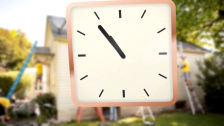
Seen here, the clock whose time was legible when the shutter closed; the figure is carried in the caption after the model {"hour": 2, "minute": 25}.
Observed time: {"hour": 10, "minute": 54}
